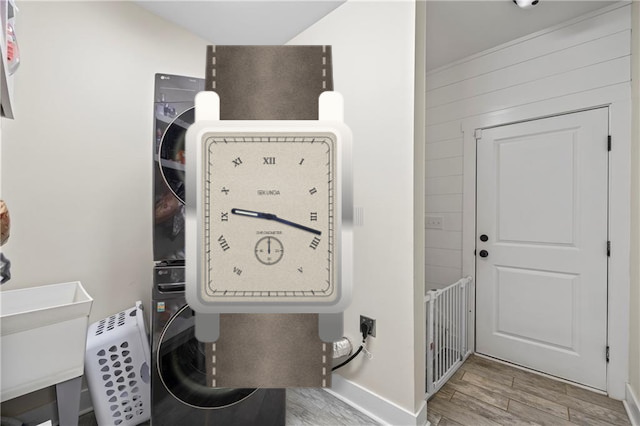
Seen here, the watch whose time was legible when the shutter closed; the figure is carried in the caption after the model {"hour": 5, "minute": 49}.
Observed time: {"hour": 9, "minute": 18}
